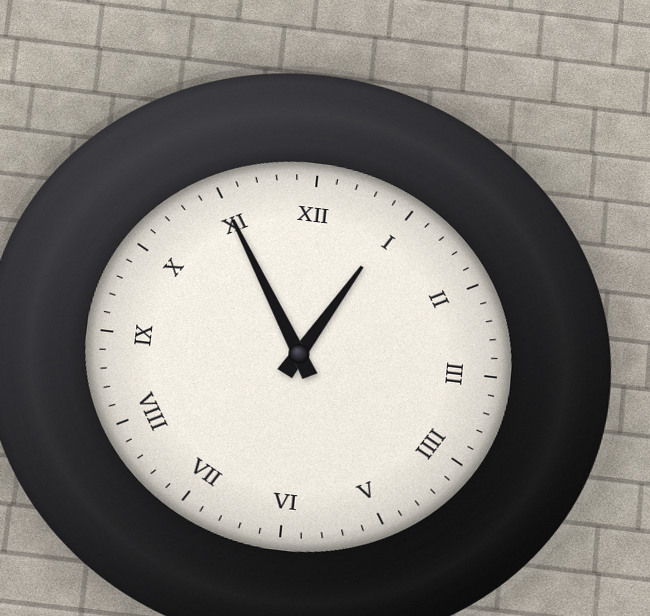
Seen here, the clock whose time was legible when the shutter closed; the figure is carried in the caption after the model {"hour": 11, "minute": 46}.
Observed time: {"hour": 12, "minute": 55}
